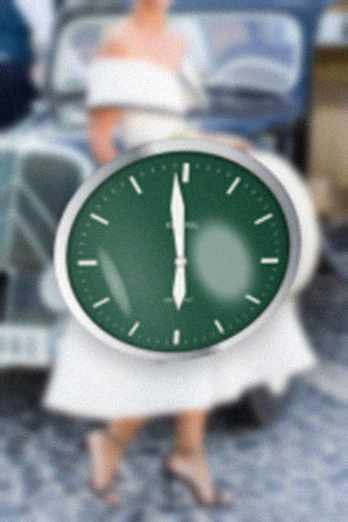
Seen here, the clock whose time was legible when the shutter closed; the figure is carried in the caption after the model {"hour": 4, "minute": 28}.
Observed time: {"hour": 5, "minute": 59}
